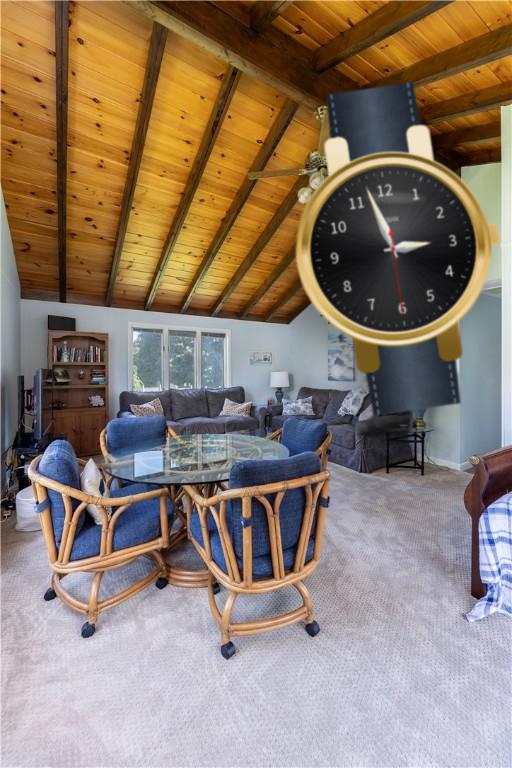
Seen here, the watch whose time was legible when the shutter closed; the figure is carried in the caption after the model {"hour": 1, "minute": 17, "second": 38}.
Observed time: {"hour": 2, "minute": 57, "second": 30}
